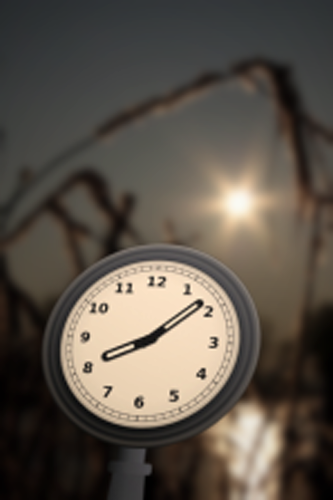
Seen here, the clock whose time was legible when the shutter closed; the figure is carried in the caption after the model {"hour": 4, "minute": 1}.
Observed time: {"hour": 8, "minute": 8}
